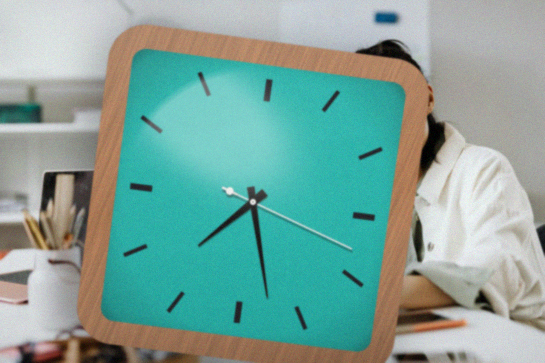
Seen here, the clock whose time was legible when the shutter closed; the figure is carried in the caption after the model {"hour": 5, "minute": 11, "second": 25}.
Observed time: {"hour": 7, "minute": 27, "second": 18}
